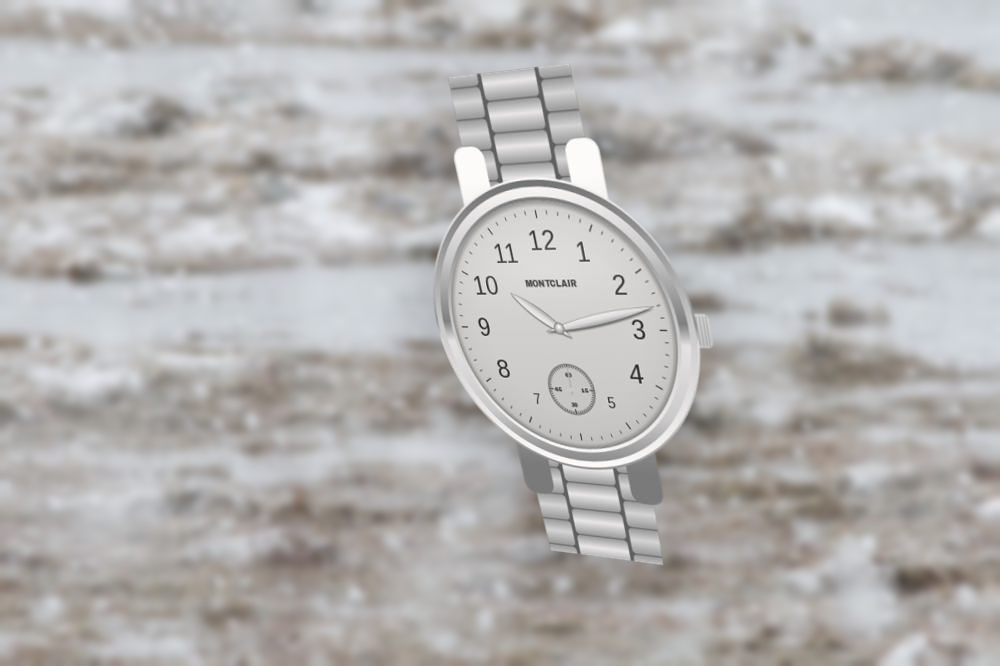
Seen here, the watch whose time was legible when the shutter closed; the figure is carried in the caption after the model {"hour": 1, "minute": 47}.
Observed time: {"hour": 10, "minute": 13}
